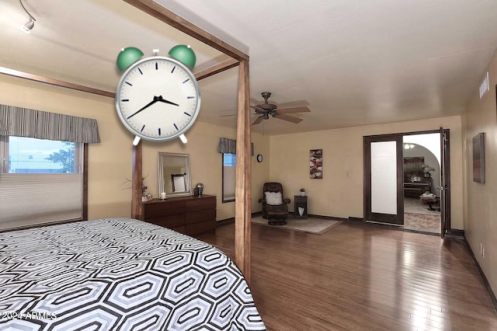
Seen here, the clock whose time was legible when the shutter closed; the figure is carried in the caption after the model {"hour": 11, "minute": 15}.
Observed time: {"hour": 3, "minute": 40}
